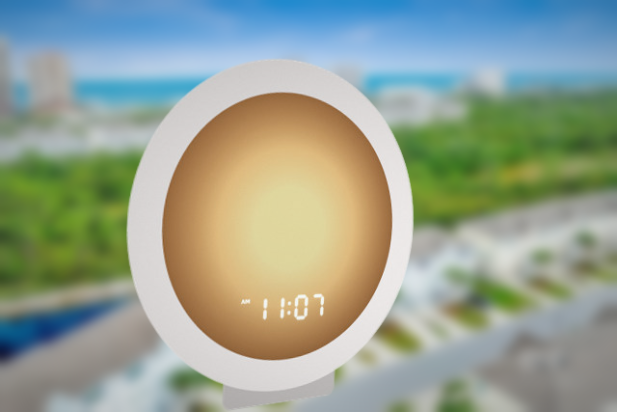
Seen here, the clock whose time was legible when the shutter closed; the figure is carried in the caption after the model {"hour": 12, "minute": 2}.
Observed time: {"hour": 11, "minute": 7}
